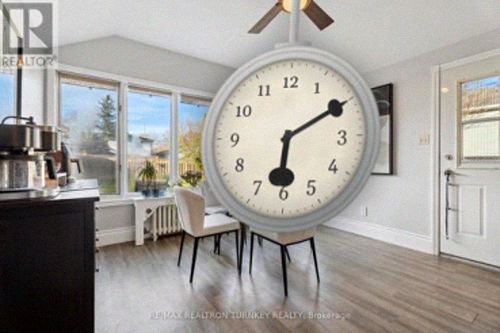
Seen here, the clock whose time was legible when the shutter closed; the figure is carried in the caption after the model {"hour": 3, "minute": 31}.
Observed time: {"hour": 6, "minute": 10}
